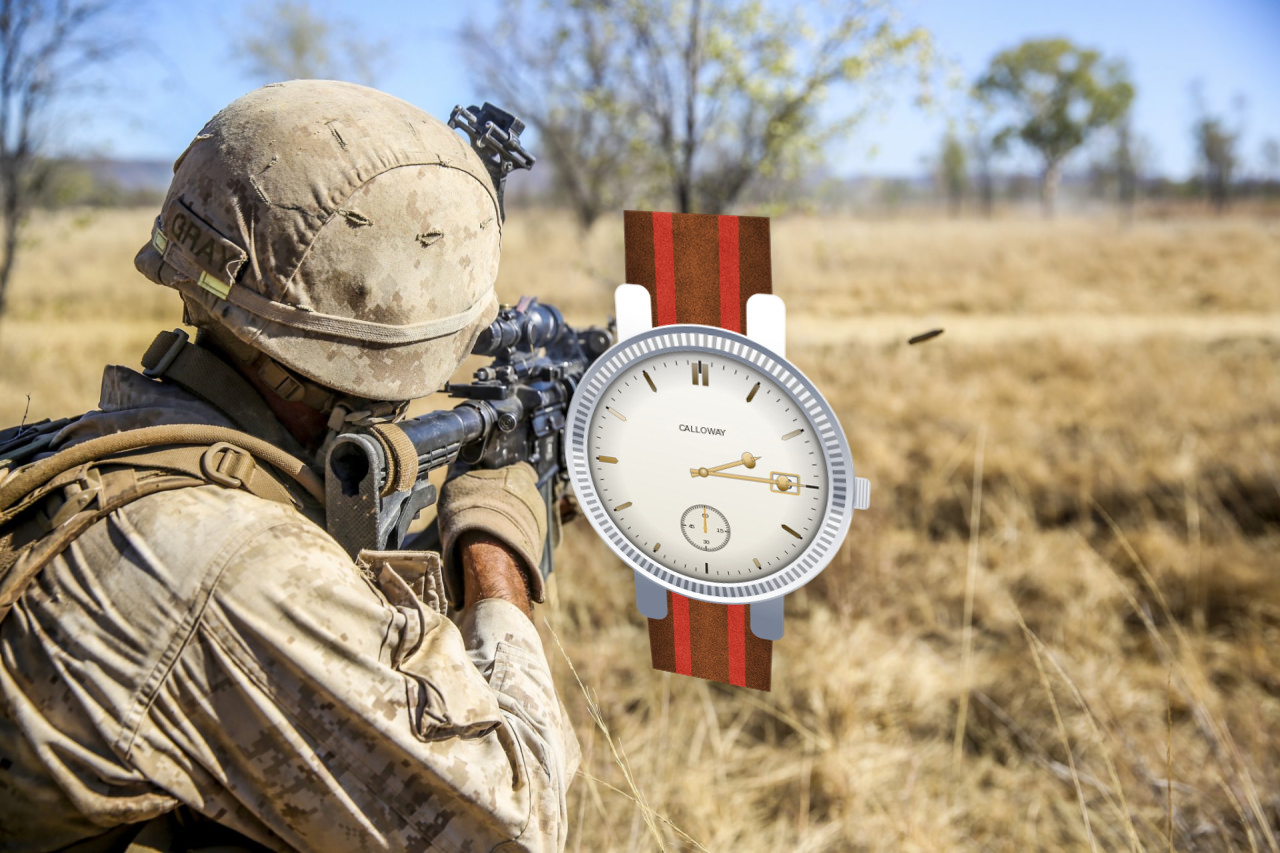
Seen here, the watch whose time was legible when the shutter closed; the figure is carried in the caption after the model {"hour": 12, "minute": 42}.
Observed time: {"hour": 2, "minute": 15}
